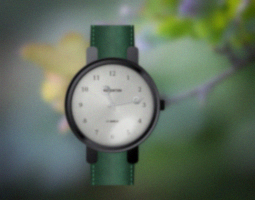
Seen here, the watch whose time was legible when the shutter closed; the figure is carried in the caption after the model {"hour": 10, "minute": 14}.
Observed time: {"hour": 11, "minute": 13}
